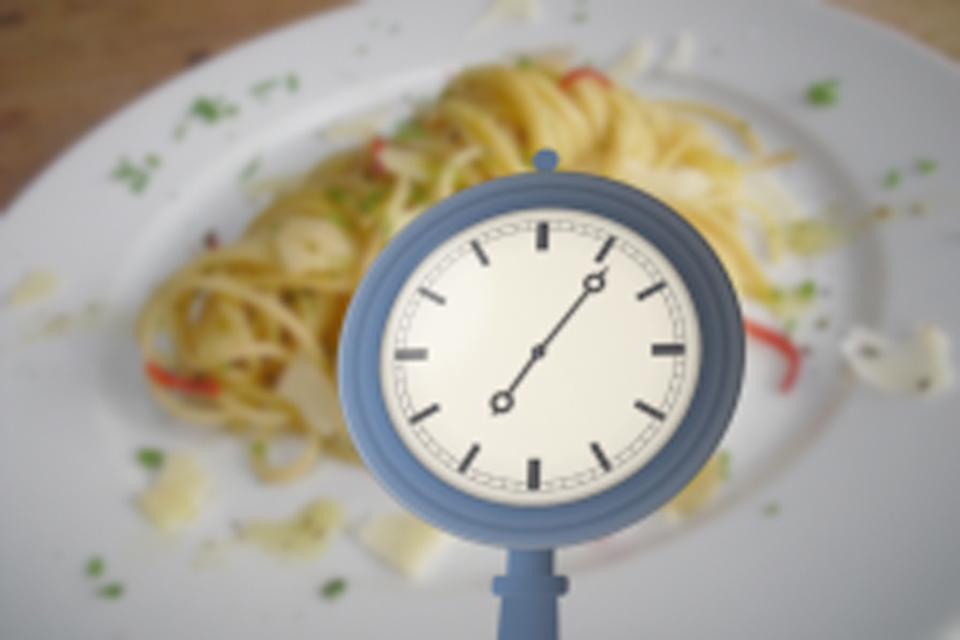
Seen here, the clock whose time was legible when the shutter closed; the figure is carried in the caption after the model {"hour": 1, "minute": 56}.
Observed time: {"hour": 7, "minute": 6}
